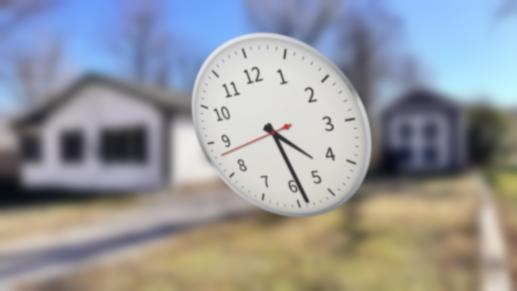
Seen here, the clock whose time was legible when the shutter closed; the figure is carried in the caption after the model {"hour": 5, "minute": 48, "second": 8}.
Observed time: {"hour": 4, "minute": 28, "second": 43}
